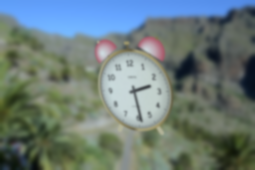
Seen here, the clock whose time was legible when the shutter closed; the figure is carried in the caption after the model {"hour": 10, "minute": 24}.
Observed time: {"hour": 2, "minute": 29}
